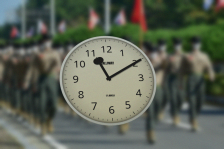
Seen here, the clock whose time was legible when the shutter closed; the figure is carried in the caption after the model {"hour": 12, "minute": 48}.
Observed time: {"hour": 11, "minute": 10}
